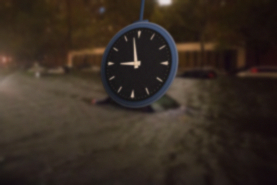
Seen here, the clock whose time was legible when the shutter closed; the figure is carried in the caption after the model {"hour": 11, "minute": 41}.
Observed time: {"hour": 8, "minute": 58}
